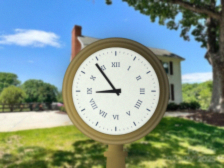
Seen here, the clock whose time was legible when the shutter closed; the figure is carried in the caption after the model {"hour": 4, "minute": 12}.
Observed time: {"hour": 8, "minute": 54}
